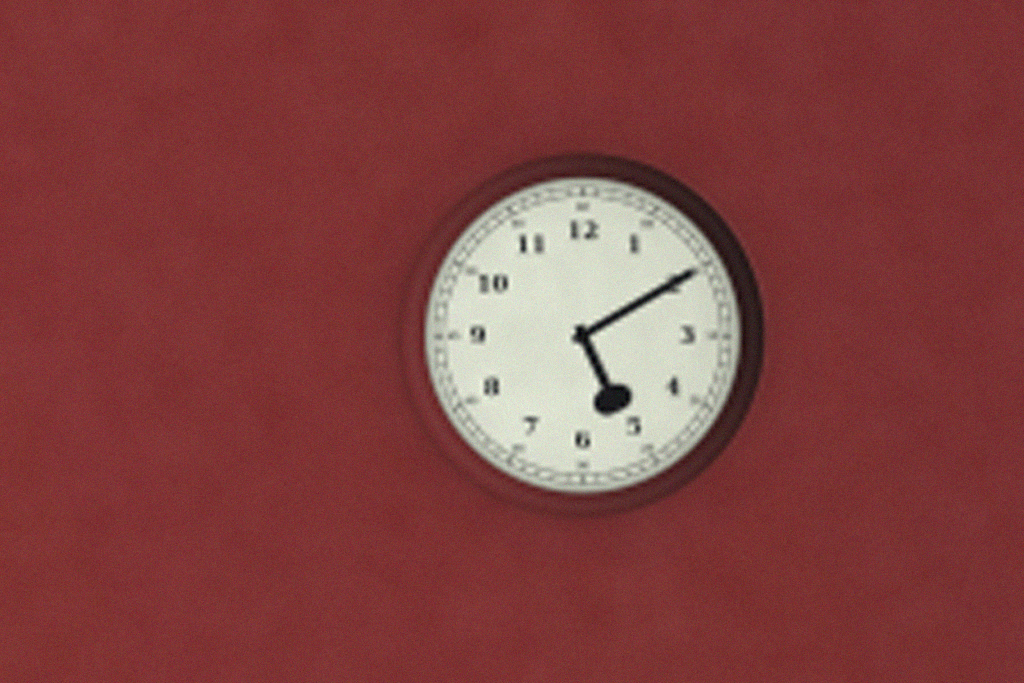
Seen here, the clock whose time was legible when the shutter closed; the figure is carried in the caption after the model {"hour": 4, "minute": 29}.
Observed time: {"hour": 5, "minute": 10}
